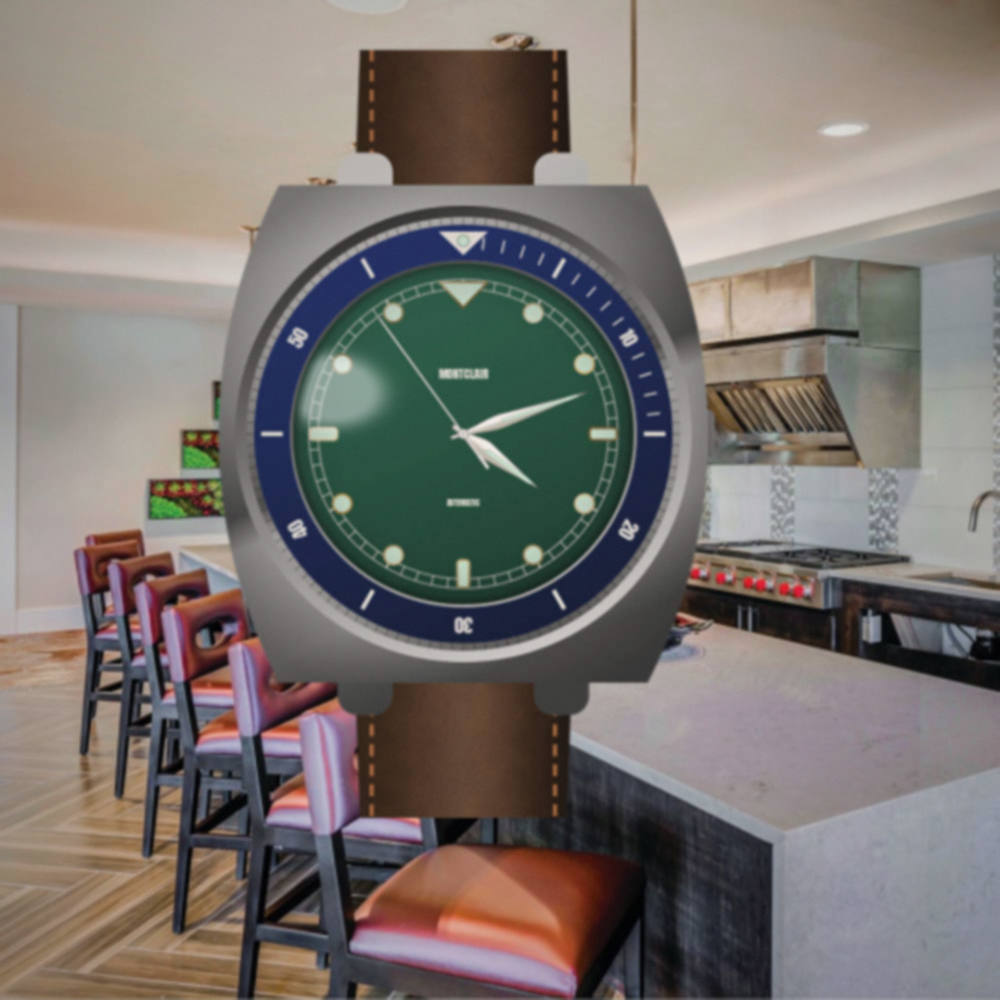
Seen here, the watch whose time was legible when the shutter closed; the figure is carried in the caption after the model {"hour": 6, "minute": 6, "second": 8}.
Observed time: {"hour": 4, "minute": 11, "second": 54}
